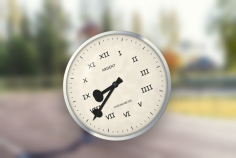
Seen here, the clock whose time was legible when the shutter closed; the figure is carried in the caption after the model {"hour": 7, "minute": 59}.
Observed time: {"hour": 8, "minute": 39}
